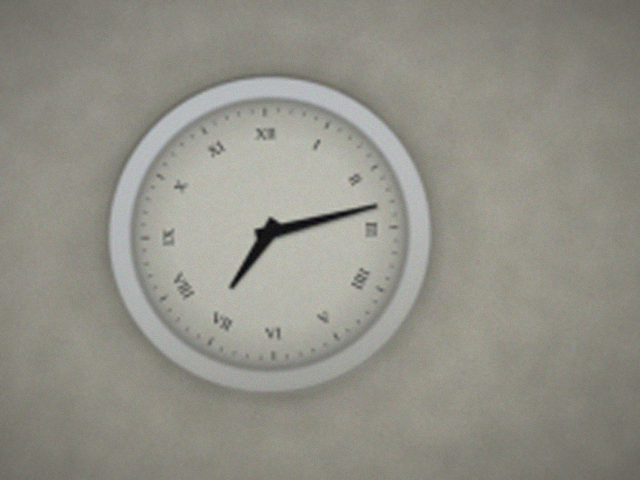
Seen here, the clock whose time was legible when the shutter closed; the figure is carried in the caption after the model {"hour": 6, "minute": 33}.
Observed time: {"hour": 7, "minute": 13}
